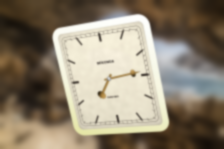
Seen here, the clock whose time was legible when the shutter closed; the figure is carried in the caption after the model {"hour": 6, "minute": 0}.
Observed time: {"hour": 7, "minute": 14}
